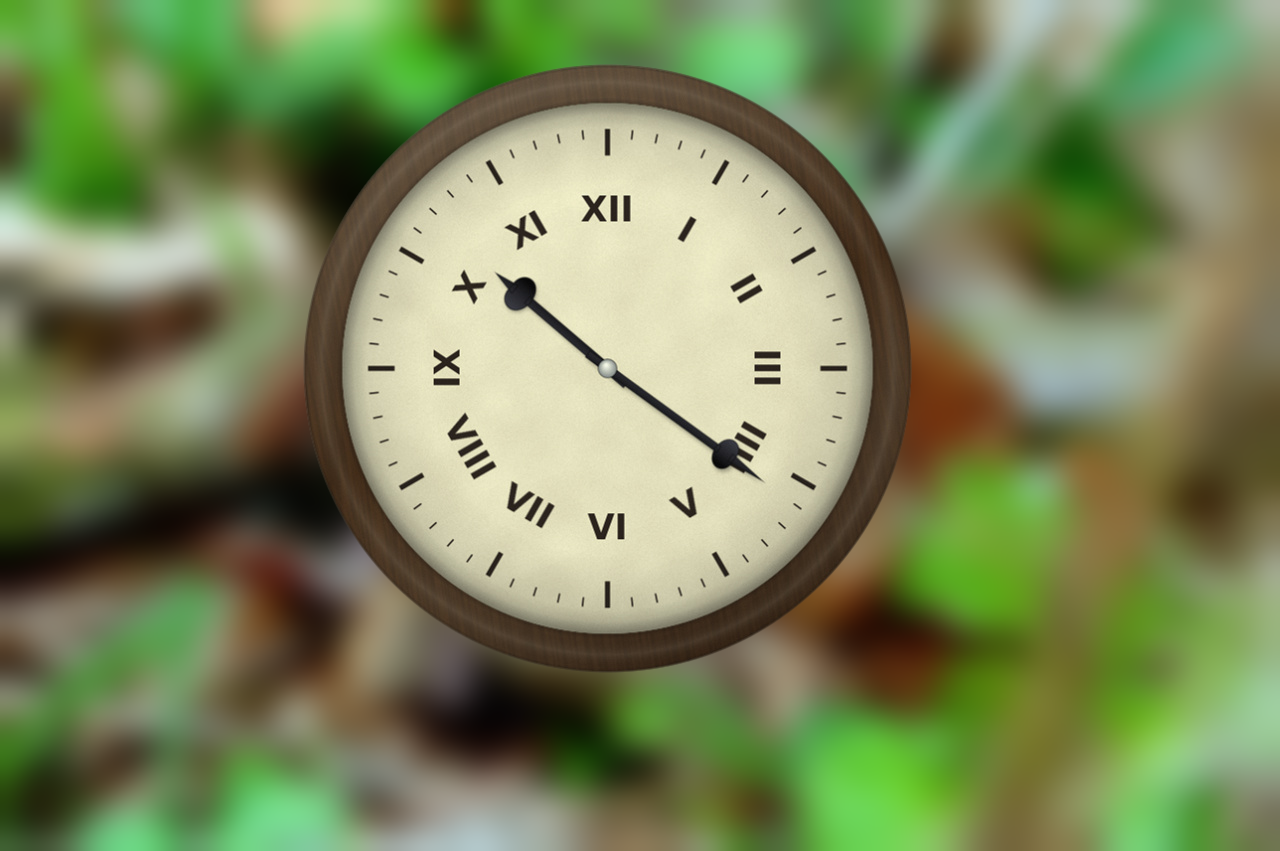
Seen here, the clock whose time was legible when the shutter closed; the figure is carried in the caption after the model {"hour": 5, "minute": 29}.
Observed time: {"hour": 10, "minute": 21}
